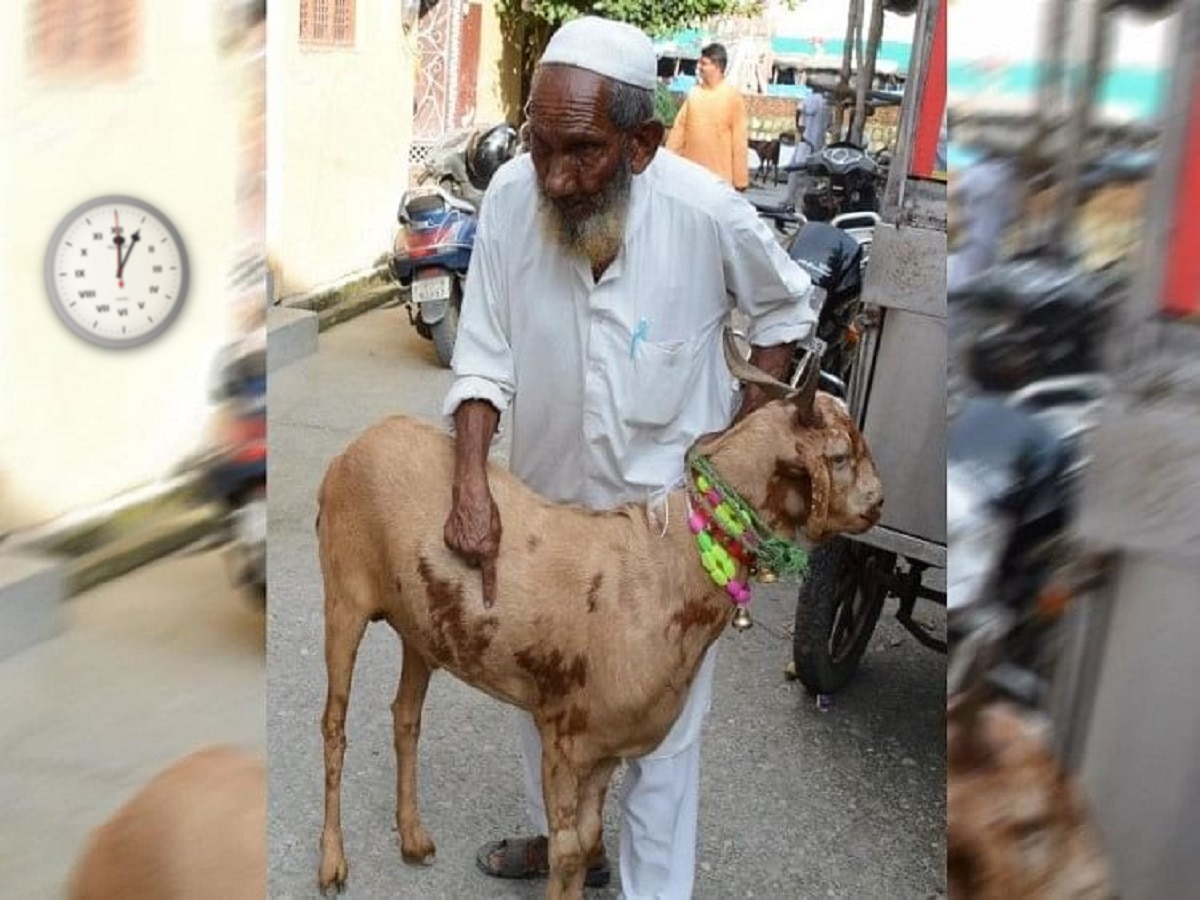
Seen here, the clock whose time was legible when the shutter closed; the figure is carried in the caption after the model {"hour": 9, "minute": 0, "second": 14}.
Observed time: {"hour": 12, "minute": 5, "second": 0}
